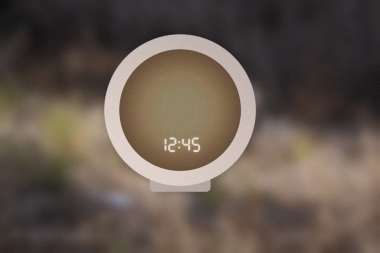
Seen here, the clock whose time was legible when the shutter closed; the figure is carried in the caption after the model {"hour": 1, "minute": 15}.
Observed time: {"hour": 12, "minute": 45}
